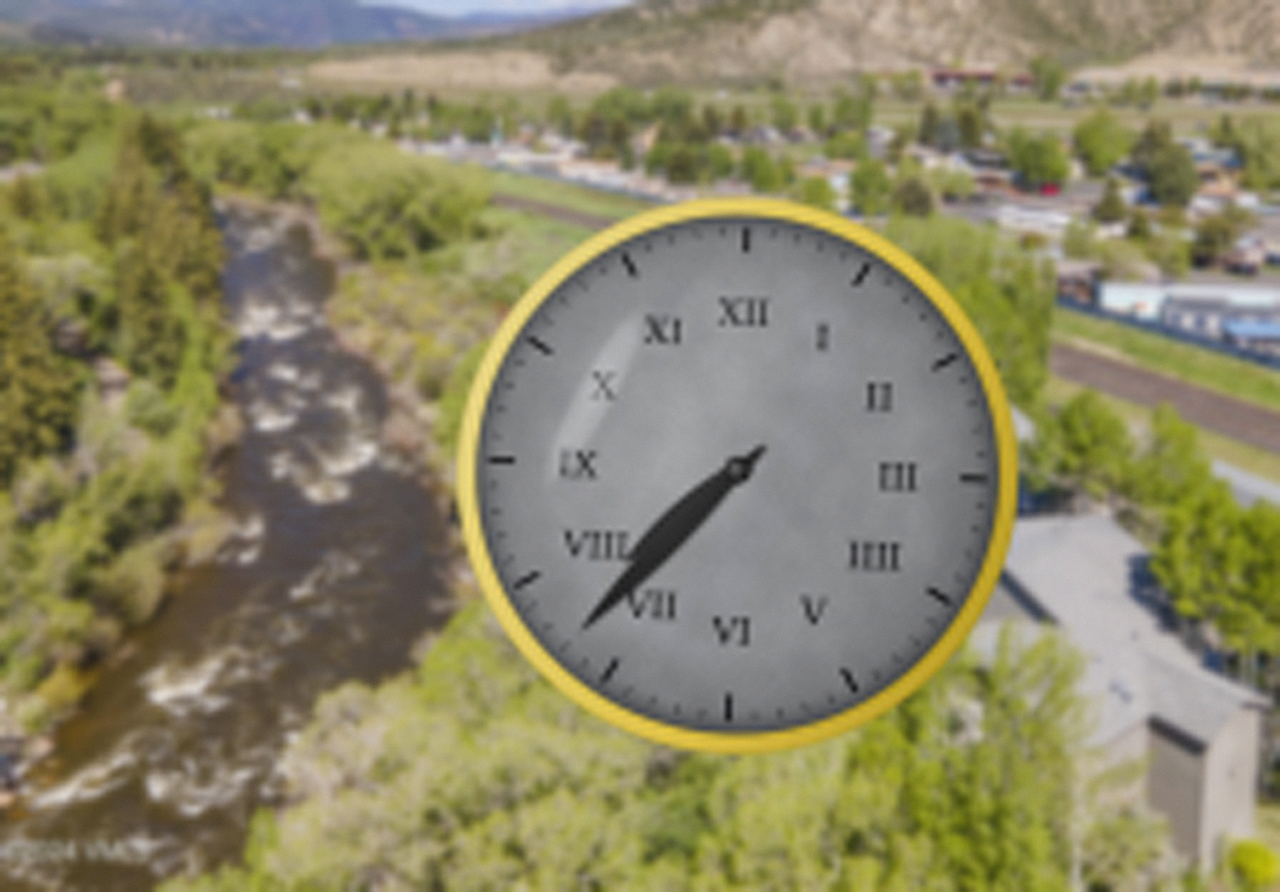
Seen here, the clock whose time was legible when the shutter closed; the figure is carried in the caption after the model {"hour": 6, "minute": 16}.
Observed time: {"hour": 7, "minute": 37}
